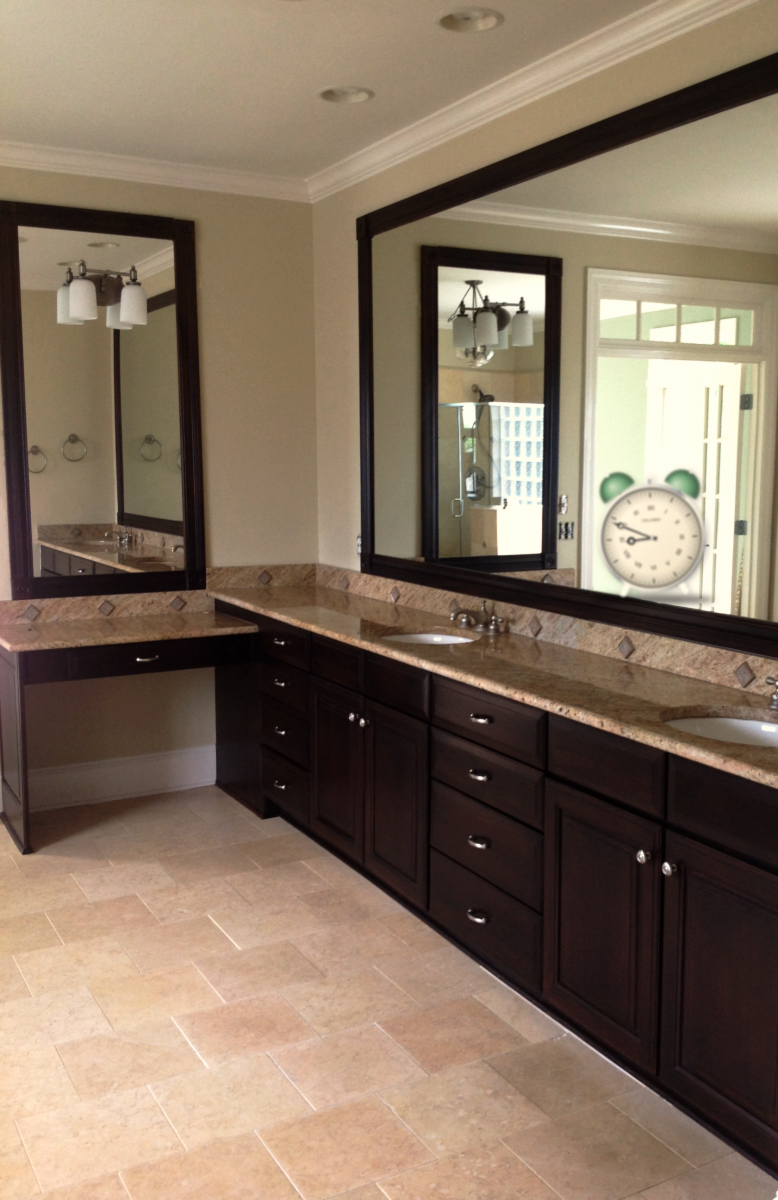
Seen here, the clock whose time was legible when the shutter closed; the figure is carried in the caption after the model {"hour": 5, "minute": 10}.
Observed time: {"hour": 8, "minute": 49}
